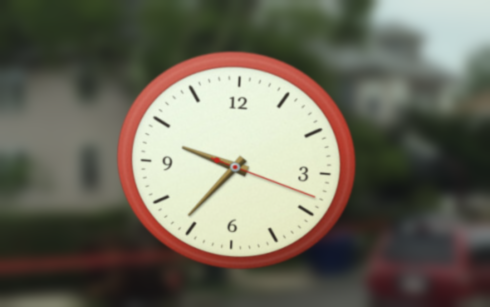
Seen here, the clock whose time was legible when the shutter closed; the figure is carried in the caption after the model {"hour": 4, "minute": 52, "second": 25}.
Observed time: {"hour": 9, "minute": 36, "second": 18}
